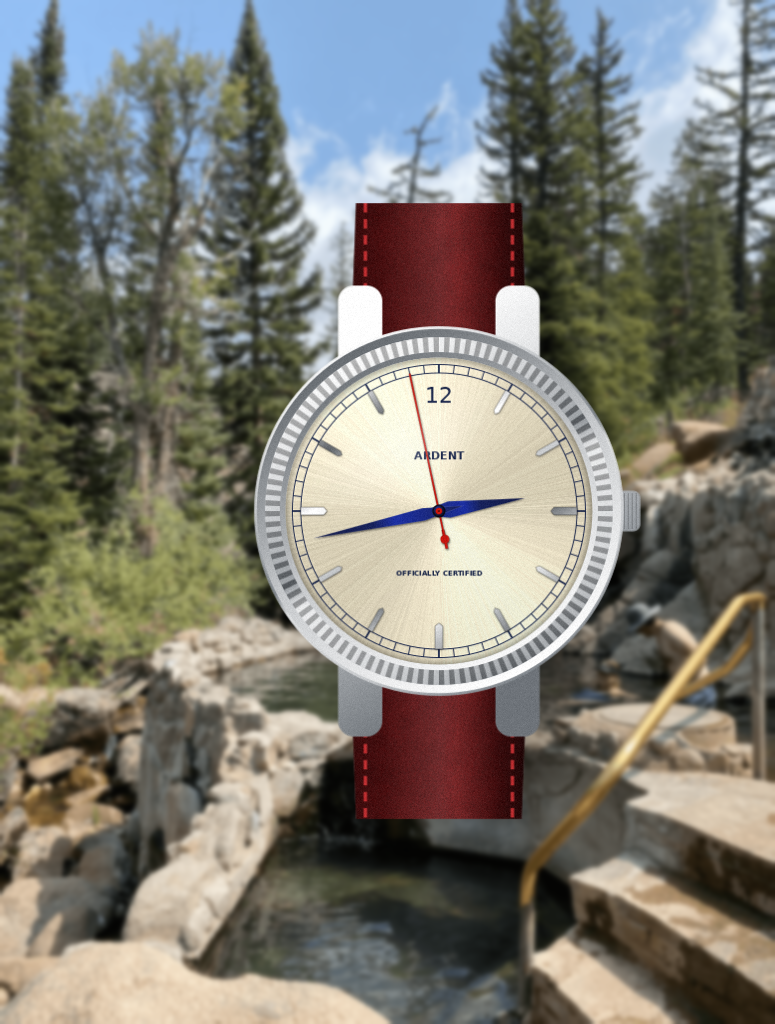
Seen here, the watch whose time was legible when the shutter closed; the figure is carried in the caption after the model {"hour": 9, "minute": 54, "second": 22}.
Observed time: {"hour": 2, "minute": 42, "second": 58}
